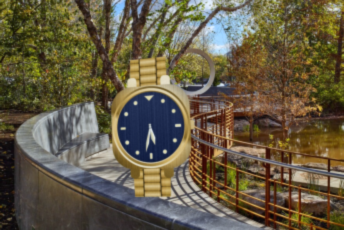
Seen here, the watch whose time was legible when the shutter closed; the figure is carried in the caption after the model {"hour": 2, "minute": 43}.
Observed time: {"hour": 5, "minute": 32}
